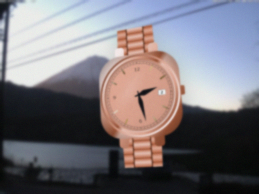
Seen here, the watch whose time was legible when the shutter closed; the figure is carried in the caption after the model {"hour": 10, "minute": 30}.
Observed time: {"hour": 2, "minute": 28}
